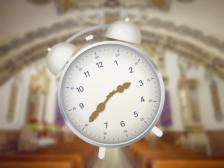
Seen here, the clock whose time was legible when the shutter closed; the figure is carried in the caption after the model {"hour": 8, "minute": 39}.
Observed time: {"hour": 2, "minute": 40}
